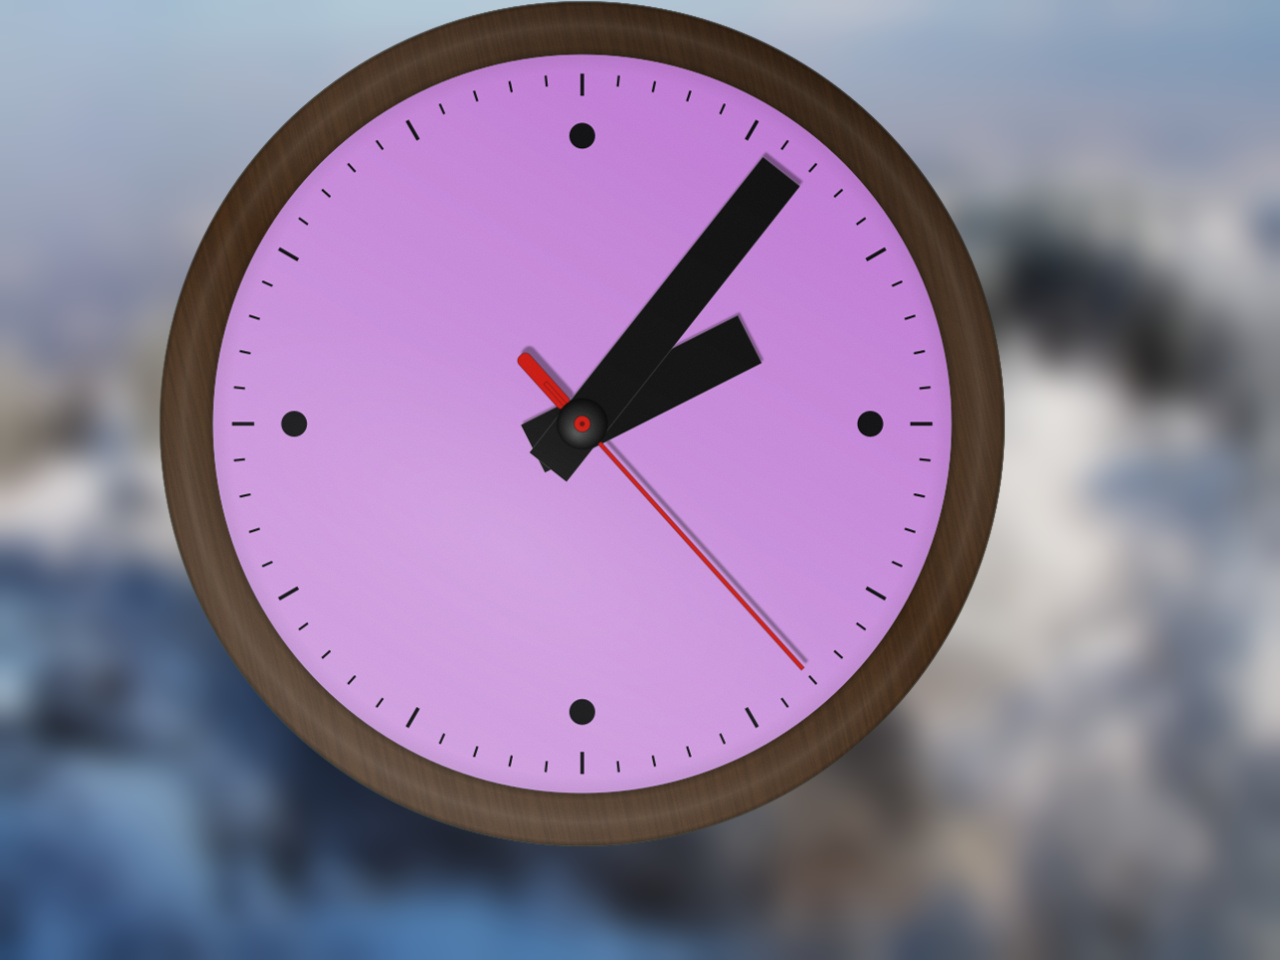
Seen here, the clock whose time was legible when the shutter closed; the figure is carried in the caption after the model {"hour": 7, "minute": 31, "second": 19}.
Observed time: {"hour": 2, "minute": 6, "second": 23}
